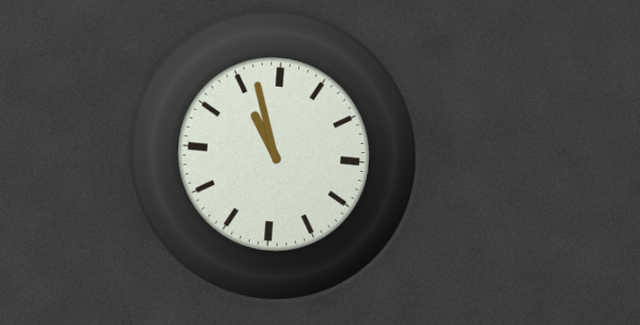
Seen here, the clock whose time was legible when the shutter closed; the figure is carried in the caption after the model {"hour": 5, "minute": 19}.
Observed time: {"hour": 10, "minute": 57}
